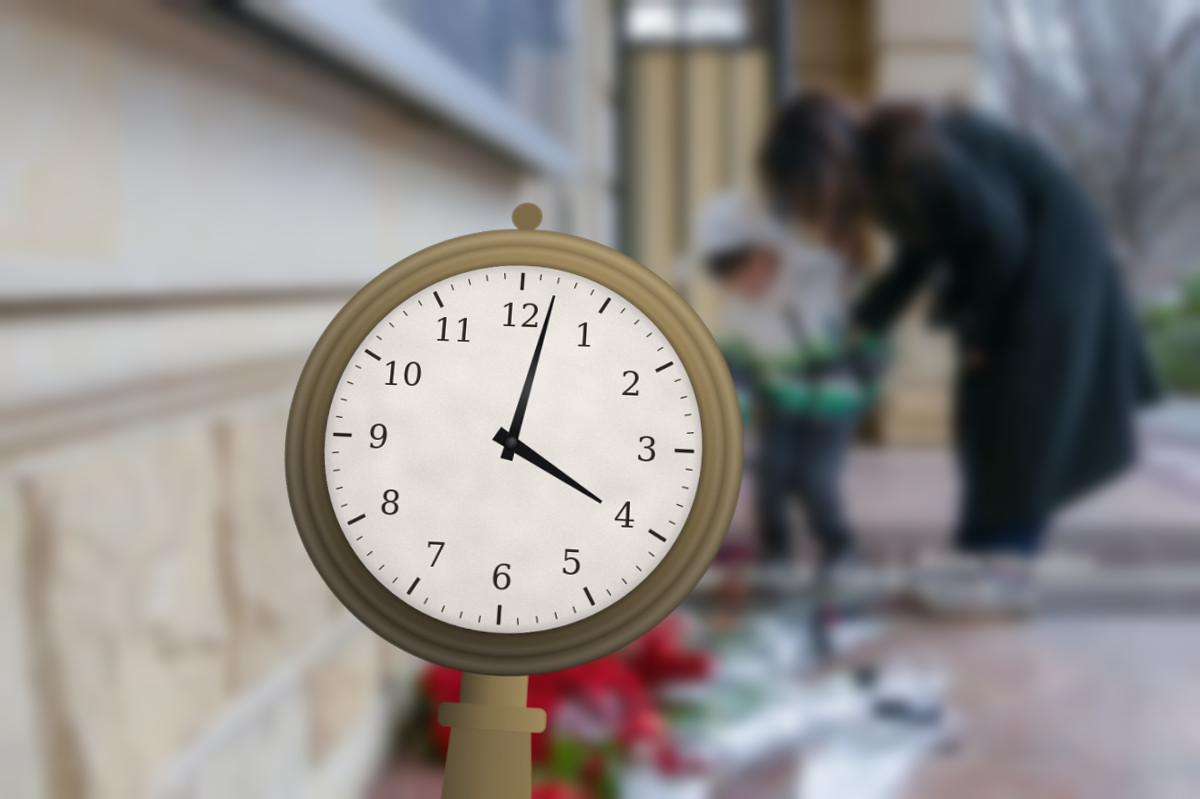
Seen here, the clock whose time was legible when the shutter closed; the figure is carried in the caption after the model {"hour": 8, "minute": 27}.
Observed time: {"hour": 4, "minute": 2}
